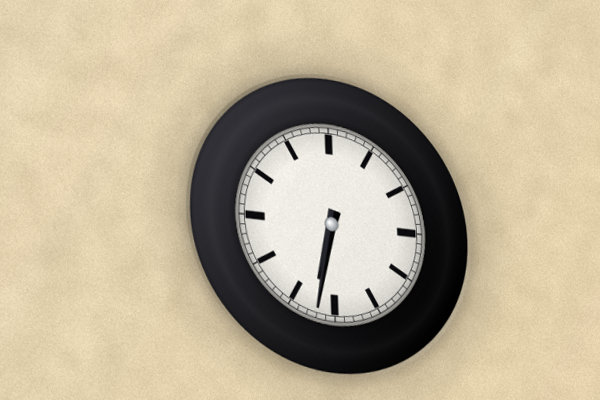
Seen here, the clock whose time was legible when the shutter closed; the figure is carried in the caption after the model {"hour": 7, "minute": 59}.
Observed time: {"hour": 6, "minute": 32}
